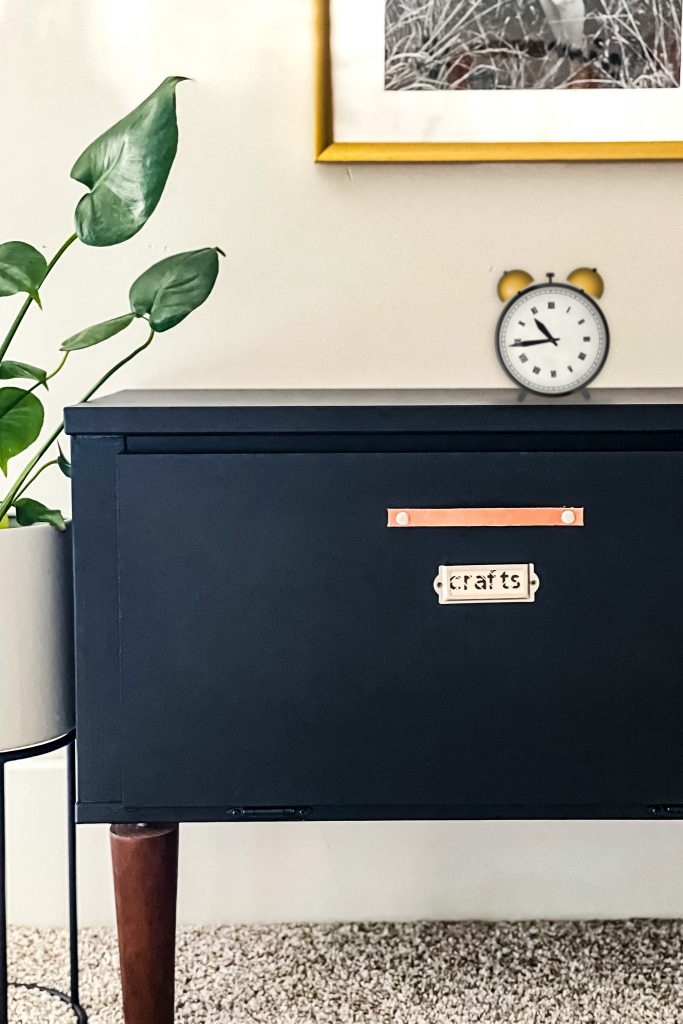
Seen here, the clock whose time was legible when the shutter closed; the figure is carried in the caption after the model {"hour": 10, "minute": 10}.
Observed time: {"hour": 10, "minute": 44}
